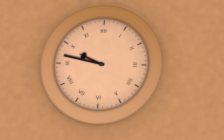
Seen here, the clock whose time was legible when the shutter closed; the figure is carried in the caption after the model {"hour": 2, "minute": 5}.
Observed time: {"hour": 9, "minute": 47}
